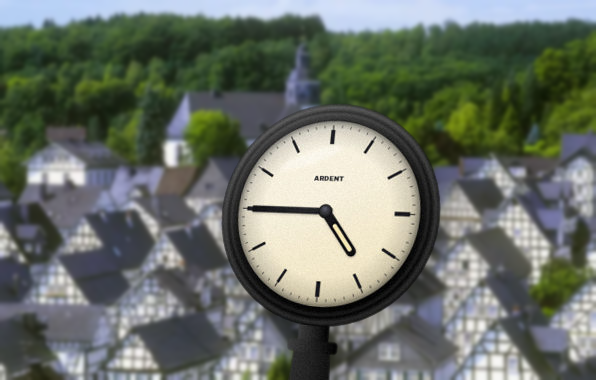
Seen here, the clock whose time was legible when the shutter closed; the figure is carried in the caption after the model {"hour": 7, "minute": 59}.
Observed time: {"hour": 4, "minute": 45}
